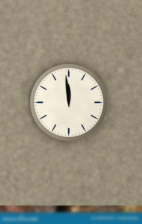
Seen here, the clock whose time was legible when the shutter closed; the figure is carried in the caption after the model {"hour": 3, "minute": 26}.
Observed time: {"hour": 11, "minute": 59}
